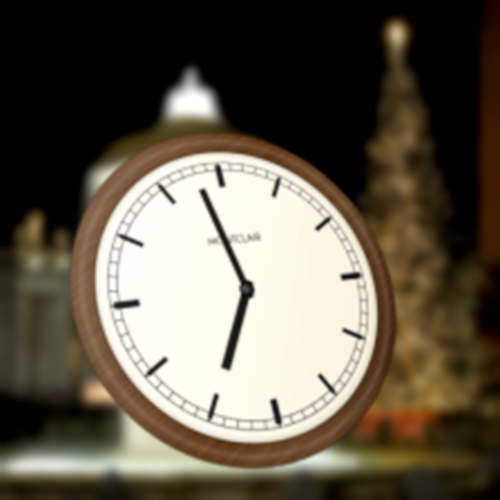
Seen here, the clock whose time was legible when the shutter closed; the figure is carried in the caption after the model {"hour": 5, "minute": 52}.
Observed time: {"hour": 6, "minute": 58}
